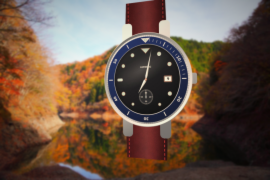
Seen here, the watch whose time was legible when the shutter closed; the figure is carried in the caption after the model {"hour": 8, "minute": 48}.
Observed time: {"hour": 7, "minute": 2}
